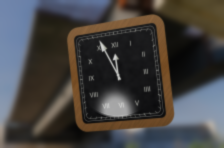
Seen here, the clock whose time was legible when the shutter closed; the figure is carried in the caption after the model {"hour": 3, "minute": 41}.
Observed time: {"hour": 11, "minute": 56}
